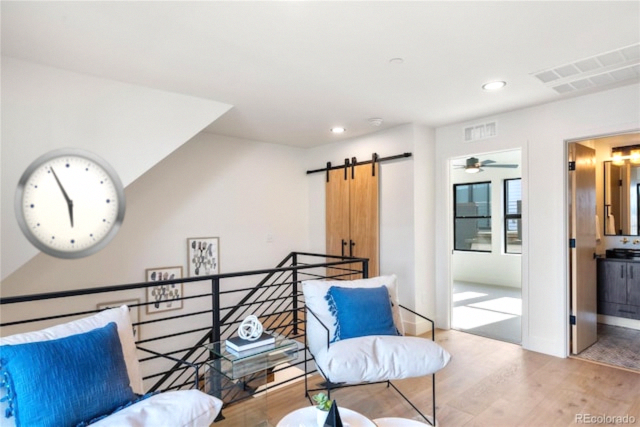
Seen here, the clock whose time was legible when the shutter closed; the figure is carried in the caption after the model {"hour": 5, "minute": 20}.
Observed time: {"hour": 5, "minute": 56}
